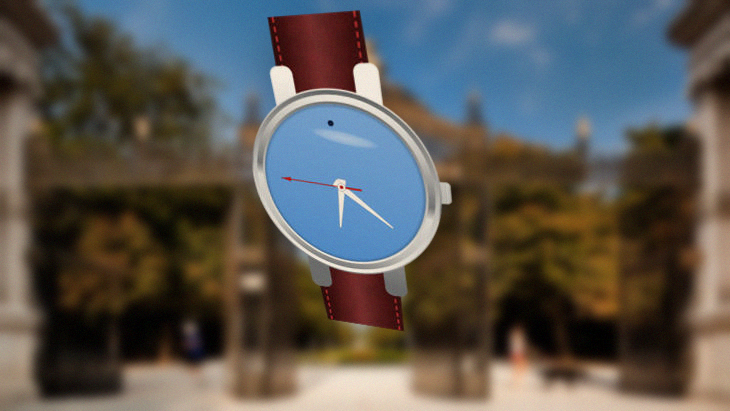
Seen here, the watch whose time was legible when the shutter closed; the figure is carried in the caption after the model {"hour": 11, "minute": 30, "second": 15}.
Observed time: {"hour": 6, "minute": 21, "second": 46}
